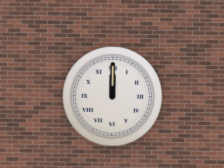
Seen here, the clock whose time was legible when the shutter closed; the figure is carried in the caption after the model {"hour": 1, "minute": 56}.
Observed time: {"hour": 12, "minute": 0}
